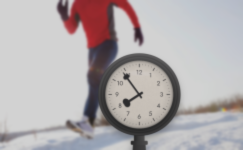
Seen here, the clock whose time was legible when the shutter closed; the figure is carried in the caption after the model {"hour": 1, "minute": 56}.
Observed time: {"hour": 7, "minute": 54}
